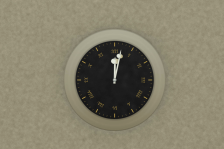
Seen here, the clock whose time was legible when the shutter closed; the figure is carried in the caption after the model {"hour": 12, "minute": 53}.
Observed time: {"hour": 12, "minute": 2}
